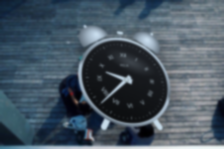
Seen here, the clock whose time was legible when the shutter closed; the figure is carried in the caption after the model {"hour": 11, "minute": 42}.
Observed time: {"hour": 9, "minute": 38}
